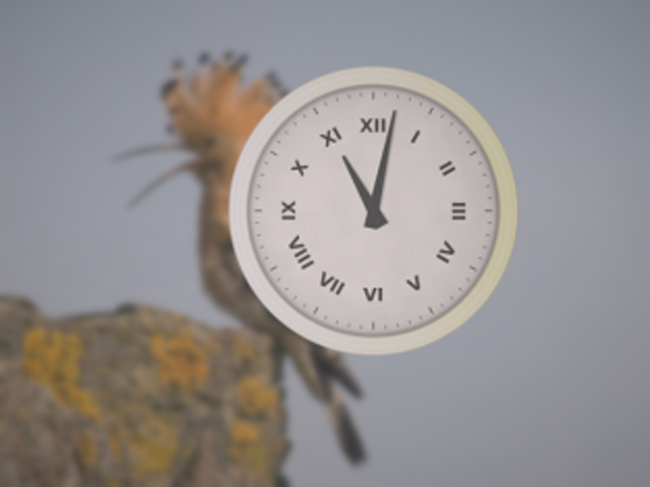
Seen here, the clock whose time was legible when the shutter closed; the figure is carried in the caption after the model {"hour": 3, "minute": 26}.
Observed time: {"hour": 11, "minute": 2}
